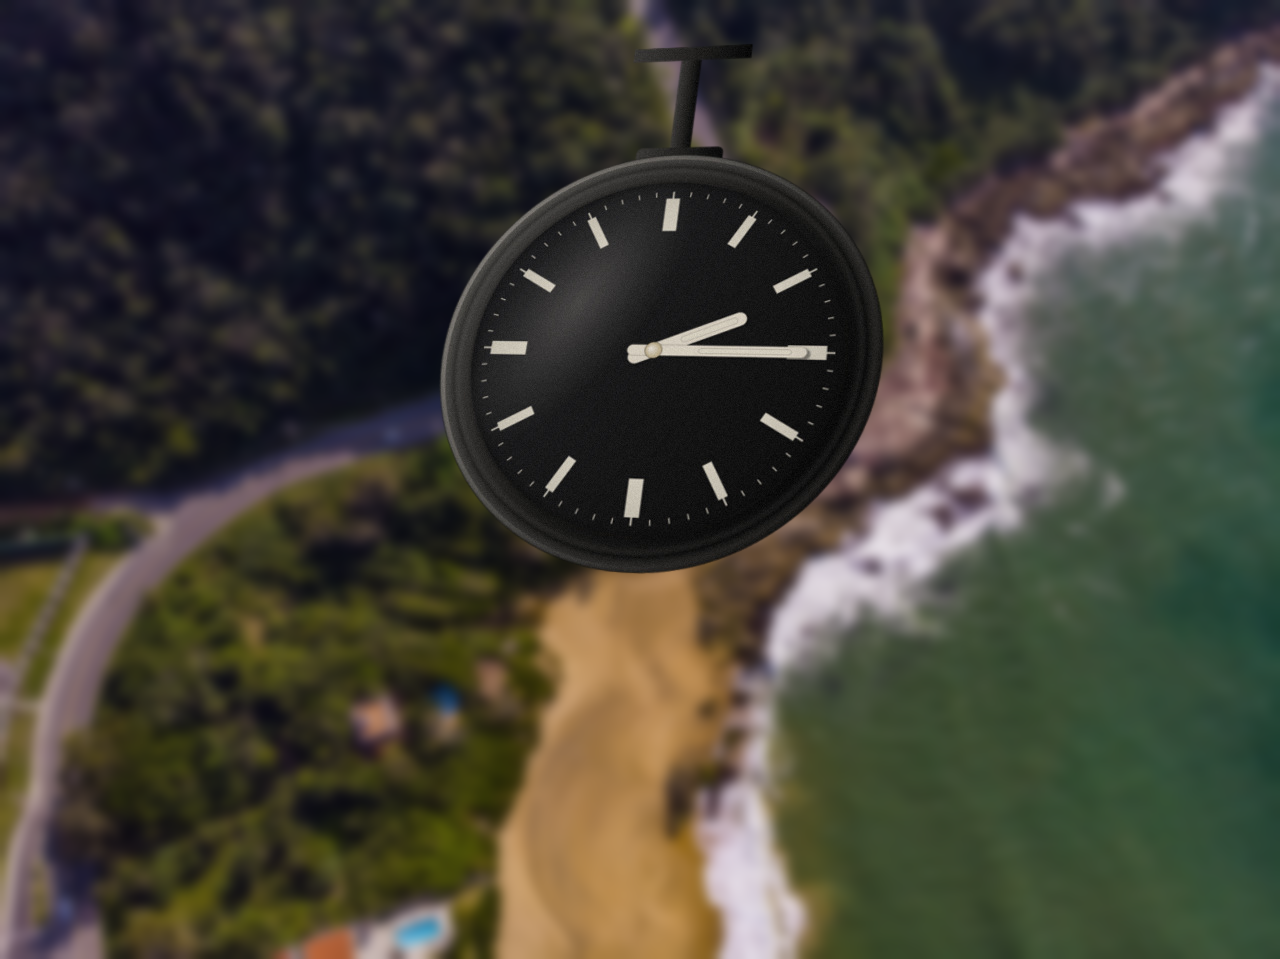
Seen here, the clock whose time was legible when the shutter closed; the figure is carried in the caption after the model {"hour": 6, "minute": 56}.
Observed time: {"hour": 2, "minute": 15}
